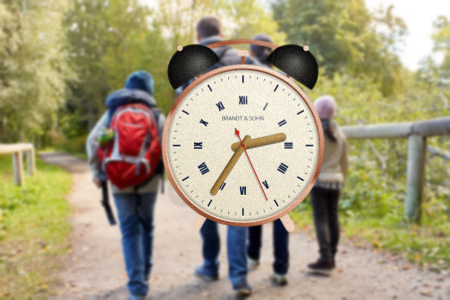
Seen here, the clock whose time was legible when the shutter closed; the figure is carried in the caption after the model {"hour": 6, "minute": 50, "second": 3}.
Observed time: {"hour": 2, "minute": 35, "second": 26}
